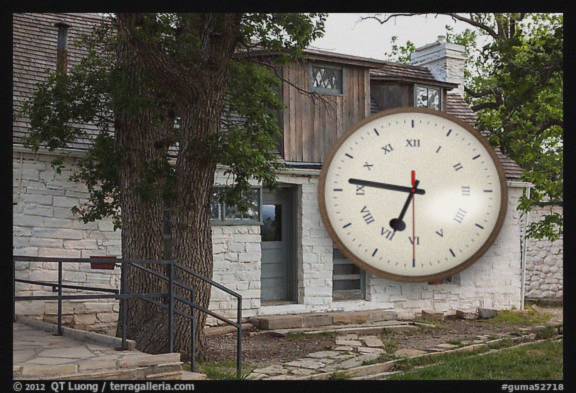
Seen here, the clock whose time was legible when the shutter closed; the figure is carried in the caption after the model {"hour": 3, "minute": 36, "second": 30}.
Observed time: {"hour": 6, "minute": 46, "second": 30}
